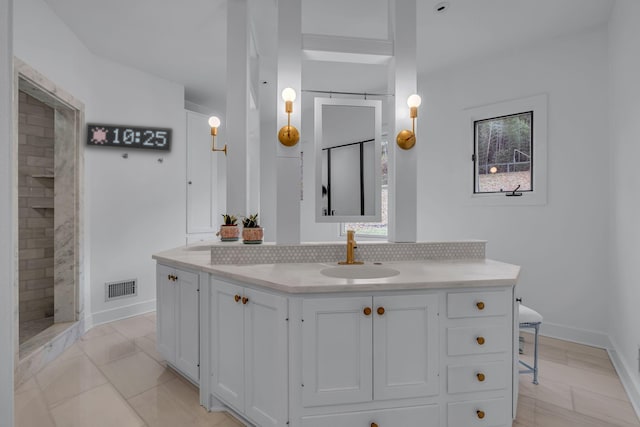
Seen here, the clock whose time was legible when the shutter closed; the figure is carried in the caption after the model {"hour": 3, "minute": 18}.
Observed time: {"hour": 10, "minute": 25}
